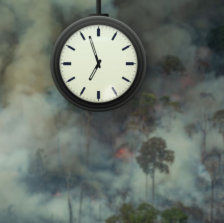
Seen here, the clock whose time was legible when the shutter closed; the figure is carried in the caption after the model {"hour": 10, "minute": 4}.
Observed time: {"hour": 6, "minute": 57}
